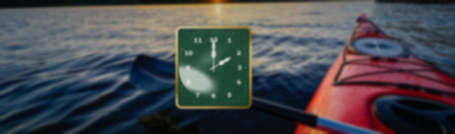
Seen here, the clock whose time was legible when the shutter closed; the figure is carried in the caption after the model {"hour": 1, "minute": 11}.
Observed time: {"hour": 2, "minute": 0}
